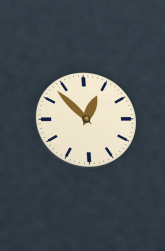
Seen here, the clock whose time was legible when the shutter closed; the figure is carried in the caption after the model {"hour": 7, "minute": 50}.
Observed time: {"hour": 12, "minute": 53}
